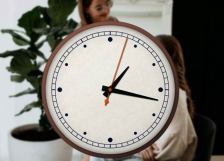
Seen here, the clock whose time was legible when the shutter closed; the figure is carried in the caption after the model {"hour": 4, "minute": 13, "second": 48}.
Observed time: {"hour": 1, "minute": 17, "second": 3}
